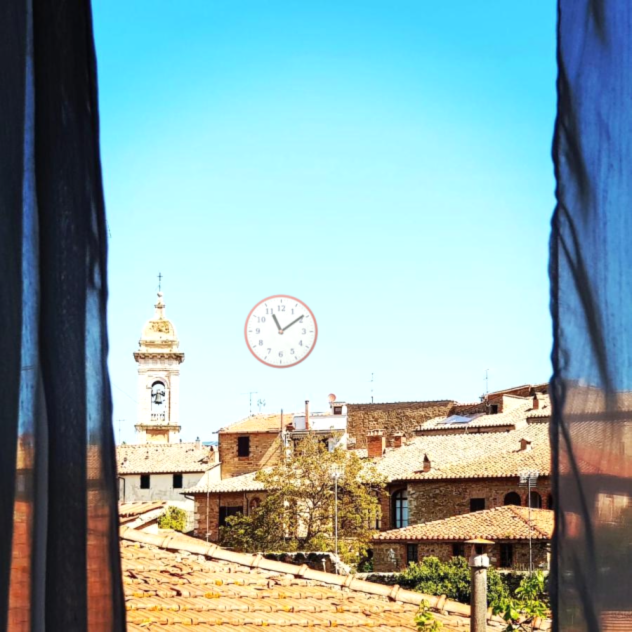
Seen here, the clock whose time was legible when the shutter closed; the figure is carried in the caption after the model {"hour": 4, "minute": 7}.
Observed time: {"hour": 11, "minute": 9}
